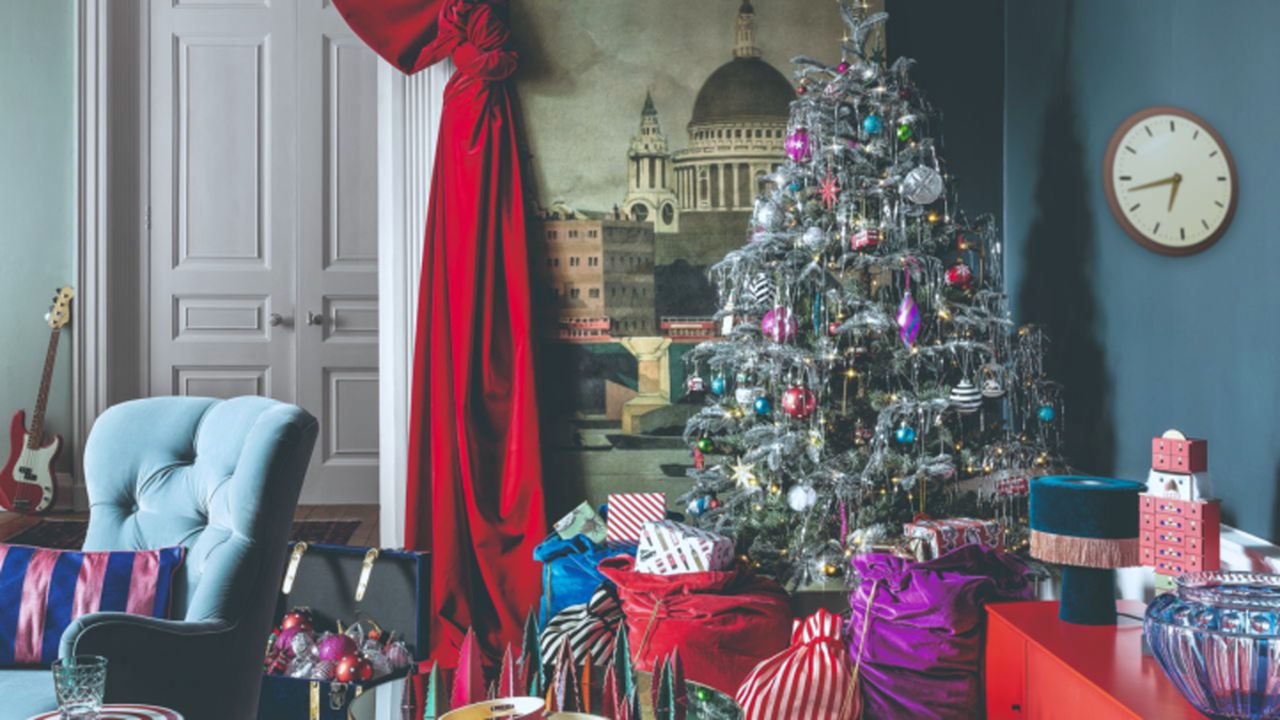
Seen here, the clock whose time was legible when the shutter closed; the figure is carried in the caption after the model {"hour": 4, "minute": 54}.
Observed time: {"hour": 6, "minute": 43}
